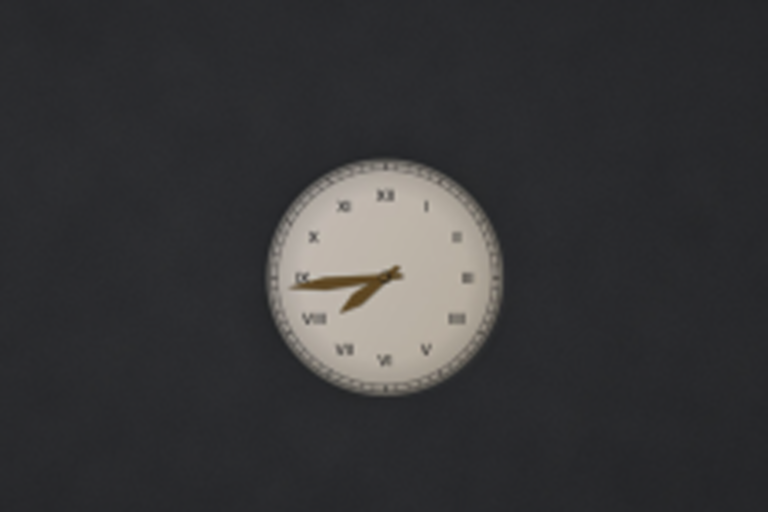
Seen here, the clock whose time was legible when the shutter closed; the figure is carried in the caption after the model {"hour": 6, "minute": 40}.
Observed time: {"hour": 7, "minute": 44}
